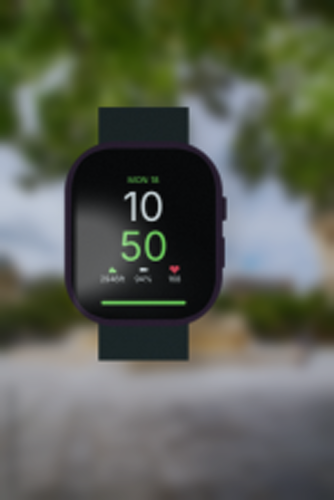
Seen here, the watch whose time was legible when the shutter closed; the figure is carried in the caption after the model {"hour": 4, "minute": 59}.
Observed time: {"hour": 10, "minute": 50}
